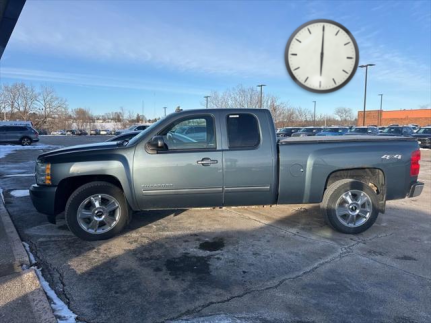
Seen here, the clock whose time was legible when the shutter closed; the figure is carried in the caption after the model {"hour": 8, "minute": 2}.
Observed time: {"hour": 6, "minute": 0}
